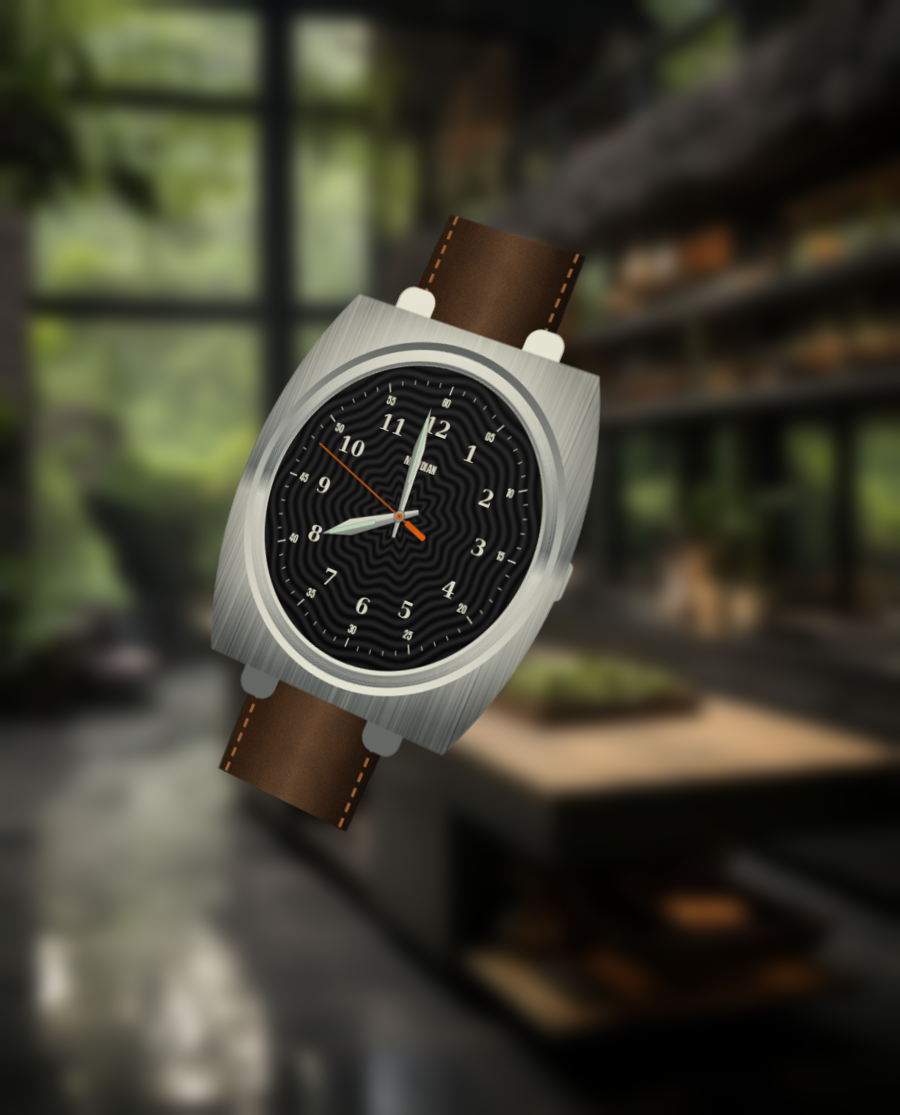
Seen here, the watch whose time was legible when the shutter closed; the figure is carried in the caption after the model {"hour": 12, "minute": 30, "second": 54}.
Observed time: {"hour": 7, "minute": 58, "second": 48}
